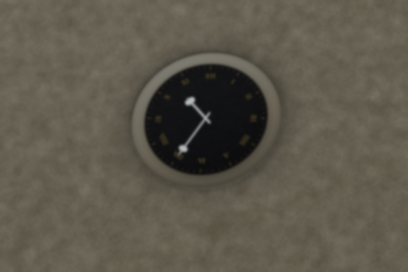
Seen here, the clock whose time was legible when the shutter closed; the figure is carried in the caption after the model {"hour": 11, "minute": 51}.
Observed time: {"hour": 10, "minute": 35}
